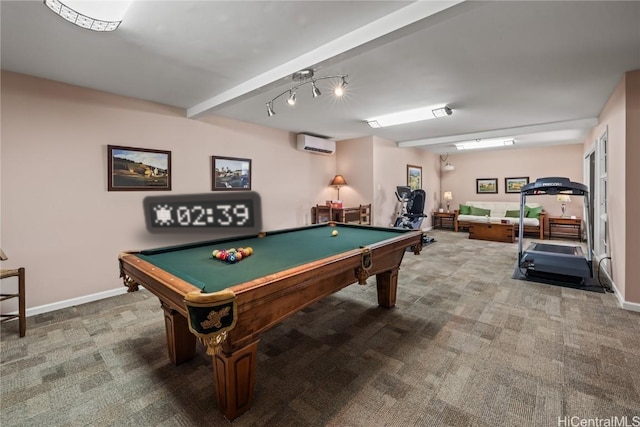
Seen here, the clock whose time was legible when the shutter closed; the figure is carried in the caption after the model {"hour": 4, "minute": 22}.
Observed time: {"hour": 2, "minute": 39}
